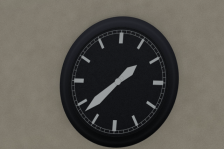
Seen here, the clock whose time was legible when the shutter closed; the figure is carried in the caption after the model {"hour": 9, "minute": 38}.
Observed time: {"hour": 1, "minute": 38}
